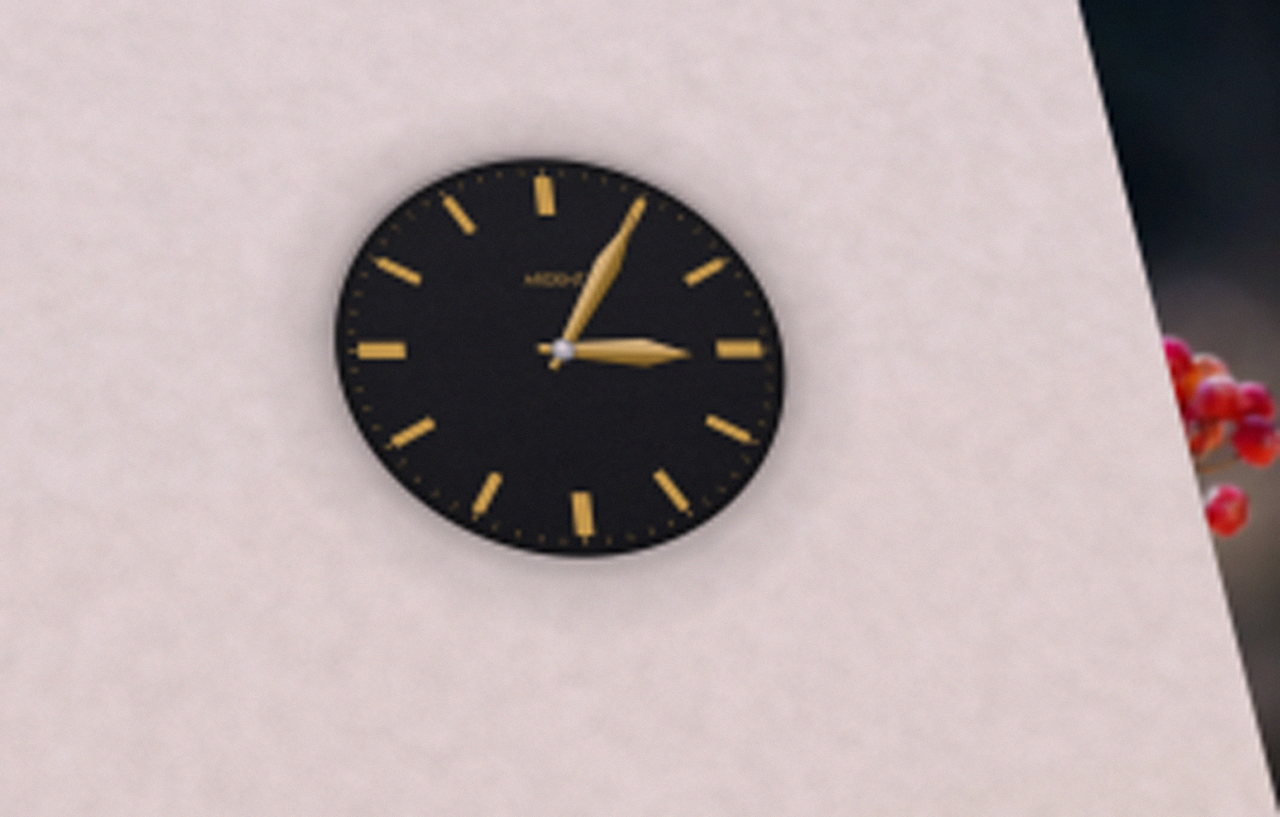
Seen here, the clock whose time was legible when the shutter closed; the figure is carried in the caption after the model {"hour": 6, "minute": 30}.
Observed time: {"hour": 3, "minute": 5}
